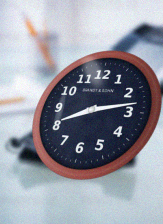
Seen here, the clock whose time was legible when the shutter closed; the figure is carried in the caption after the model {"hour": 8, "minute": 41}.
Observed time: {"hour": 8, "minute": 13}
